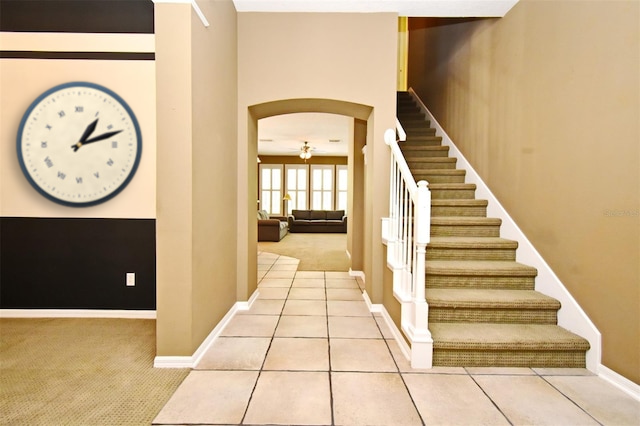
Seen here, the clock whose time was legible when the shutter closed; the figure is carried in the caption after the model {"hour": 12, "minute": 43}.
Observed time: {"hour": 1, "minute": 12}
